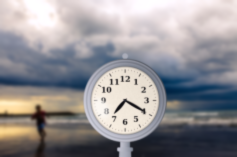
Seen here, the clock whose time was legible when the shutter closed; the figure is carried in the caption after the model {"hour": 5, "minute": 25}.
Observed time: {"hour": 7, "minute": 20}
